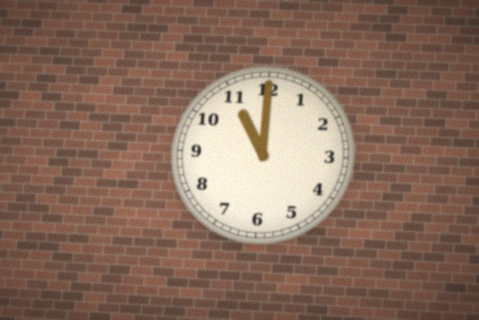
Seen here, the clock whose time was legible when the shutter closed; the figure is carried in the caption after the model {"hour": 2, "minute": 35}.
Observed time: {"hour": 11, "minute": 0}
